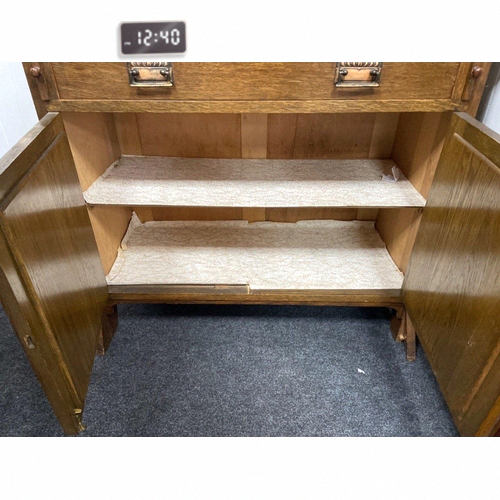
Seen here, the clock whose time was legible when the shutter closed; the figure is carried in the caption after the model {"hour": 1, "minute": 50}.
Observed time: {"hour": 12, "minute": 40}
